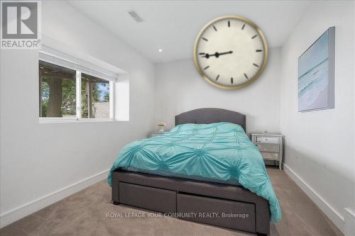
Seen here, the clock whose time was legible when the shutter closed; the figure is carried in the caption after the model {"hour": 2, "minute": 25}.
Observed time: {"hour": 8, "minute": 44}
